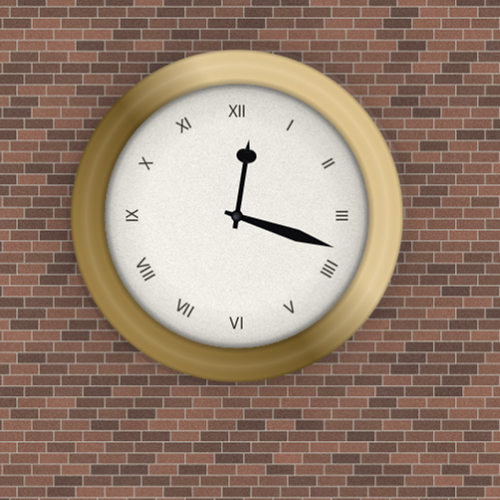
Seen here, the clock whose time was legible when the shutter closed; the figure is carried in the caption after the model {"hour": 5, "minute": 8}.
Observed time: {"hour": 12, "minute": 18}
